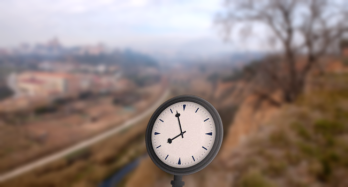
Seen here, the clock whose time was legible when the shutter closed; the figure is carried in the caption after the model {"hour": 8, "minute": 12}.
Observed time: {"hour": 7, "minute": 57}
